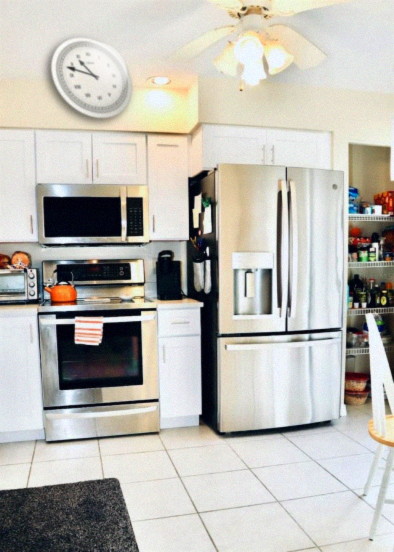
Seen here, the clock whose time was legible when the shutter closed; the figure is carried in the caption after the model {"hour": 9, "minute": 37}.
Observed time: {"hour": 10, "minute": 48}
